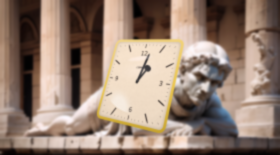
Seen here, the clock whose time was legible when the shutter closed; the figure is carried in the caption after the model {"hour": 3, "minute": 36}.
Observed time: {"hour": 1, "minute": 2}
